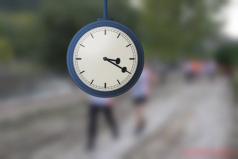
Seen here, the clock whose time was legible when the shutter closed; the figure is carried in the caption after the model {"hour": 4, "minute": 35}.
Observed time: {"hour": 3, "minute": 20}
